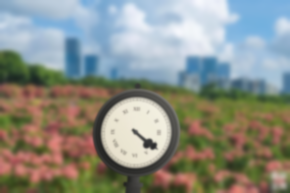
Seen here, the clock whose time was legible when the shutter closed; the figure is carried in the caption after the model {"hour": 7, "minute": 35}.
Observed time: {"hour": 4, "minute": 21}
